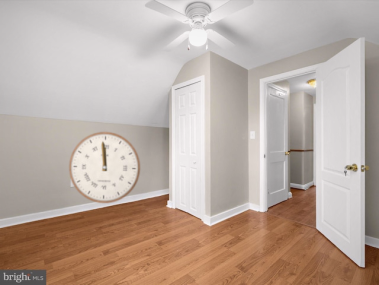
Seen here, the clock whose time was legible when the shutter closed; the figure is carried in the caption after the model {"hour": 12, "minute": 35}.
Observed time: {"hour": 11, "minute": 59}
